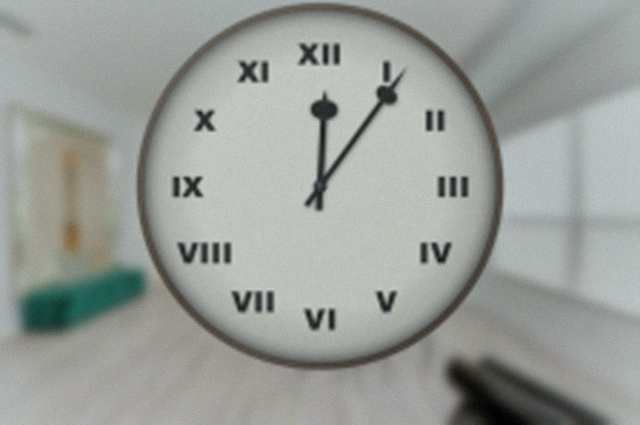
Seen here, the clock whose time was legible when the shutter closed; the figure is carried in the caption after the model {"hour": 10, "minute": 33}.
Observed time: {"hour": 12, "minute": 6}
